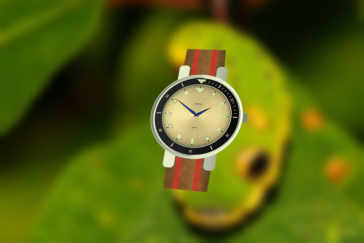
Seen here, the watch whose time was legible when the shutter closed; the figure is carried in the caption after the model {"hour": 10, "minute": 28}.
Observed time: {"hour": 1, "minute": 51}
